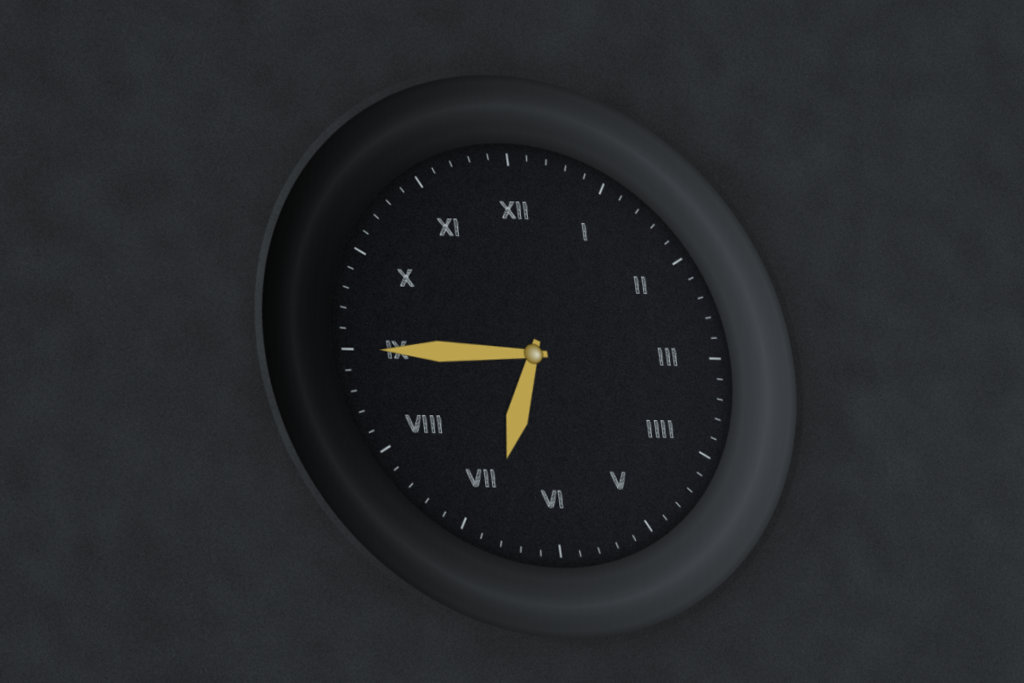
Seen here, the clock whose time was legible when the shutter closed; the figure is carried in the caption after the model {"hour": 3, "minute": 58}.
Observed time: {"hour": 6, "minute": 45}
